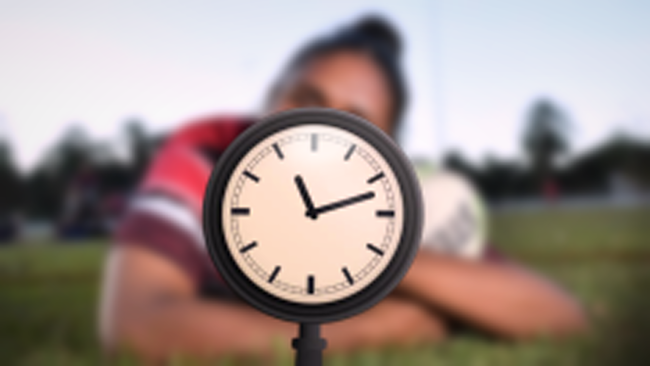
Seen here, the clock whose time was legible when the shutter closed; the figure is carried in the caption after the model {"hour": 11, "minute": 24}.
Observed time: {"hour": 11, "minute": 12}
